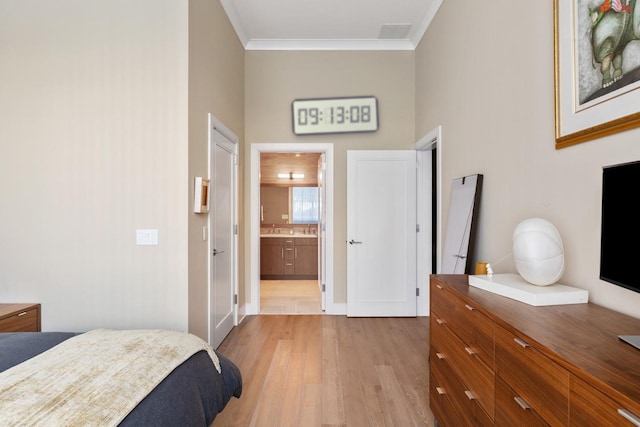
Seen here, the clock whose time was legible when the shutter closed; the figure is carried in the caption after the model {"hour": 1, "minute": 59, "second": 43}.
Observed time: {"hour": 9, "minute": 13, "second": 8}
